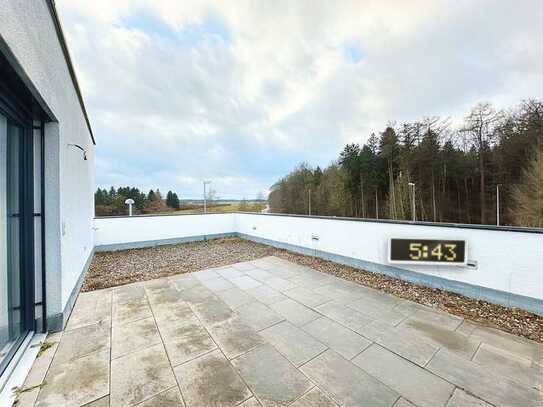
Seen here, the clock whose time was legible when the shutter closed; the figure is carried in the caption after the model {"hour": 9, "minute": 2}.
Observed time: {"hour": 5, "minute": 43}
